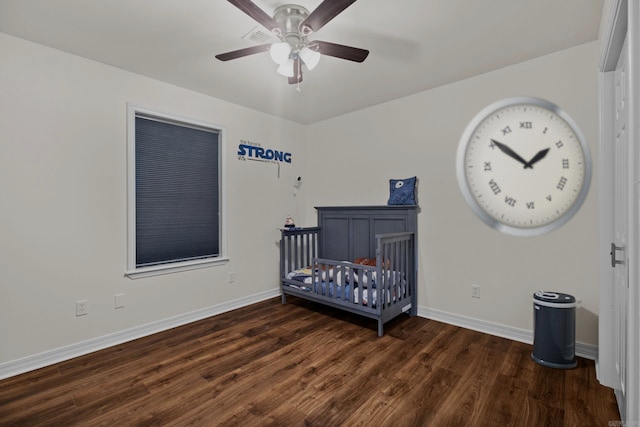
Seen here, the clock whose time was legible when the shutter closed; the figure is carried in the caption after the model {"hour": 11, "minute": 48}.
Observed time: {"hour": 1, "minute": 51}
